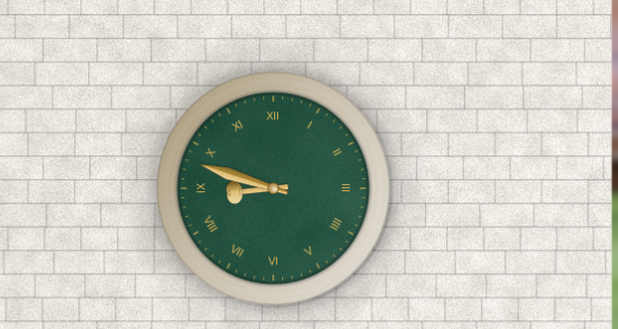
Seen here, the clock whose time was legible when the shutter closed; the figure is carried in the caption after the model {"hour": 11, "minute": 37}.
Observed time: {"hour": 8, "minute": 48}
